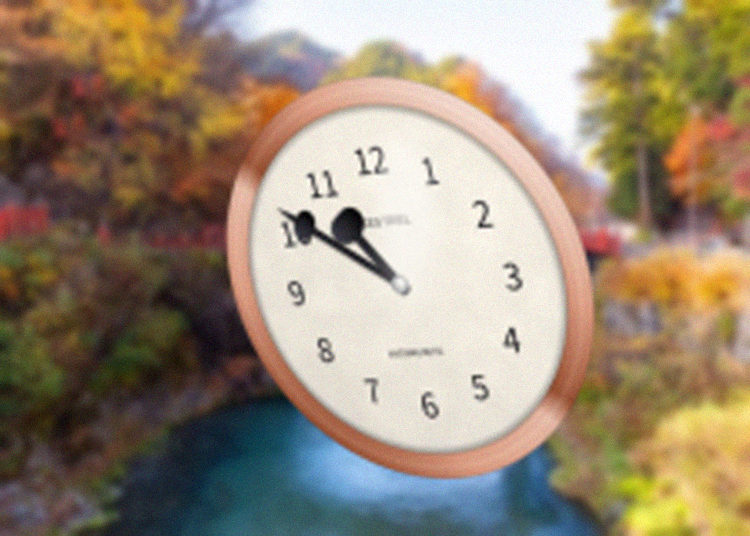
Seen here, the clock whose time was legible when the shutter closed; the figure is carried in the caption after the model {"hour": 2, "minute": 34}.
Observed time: {"hour": 10, "minute": 51}
